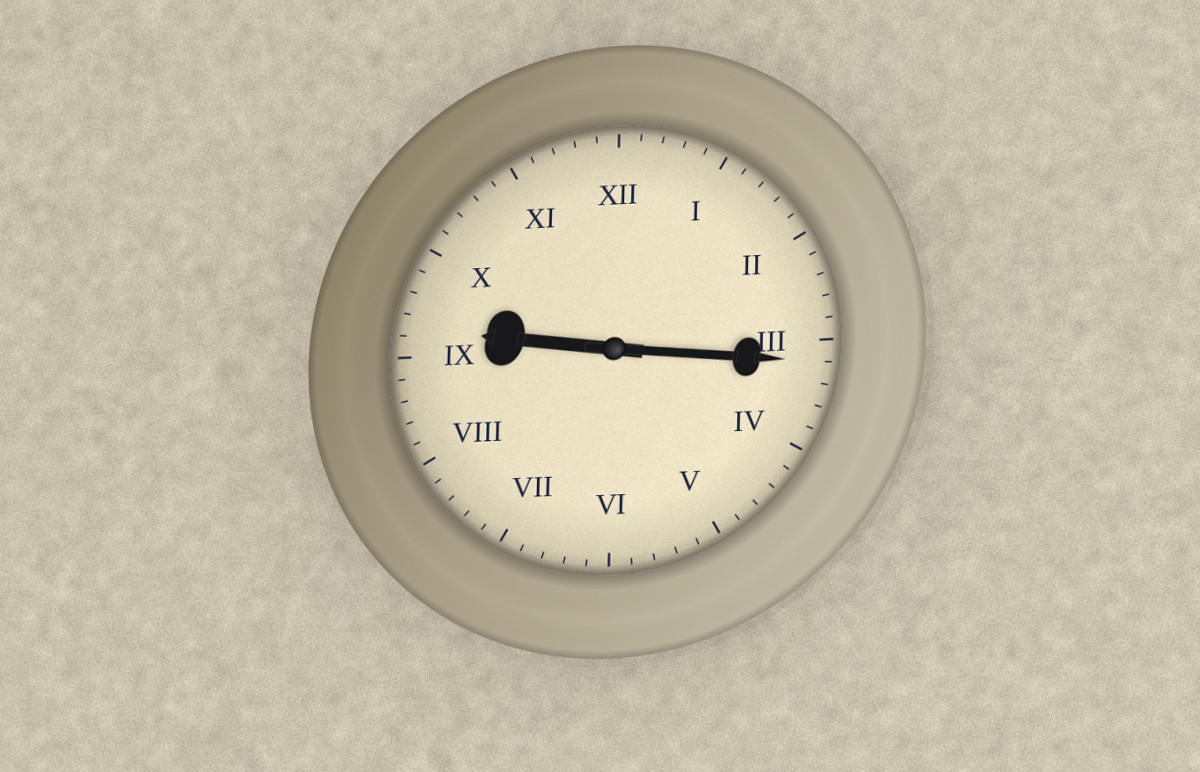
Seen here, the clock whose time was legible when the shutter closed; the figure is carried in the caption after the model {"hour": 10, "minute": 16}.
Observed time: {"hour": 9, "minute": 16}
